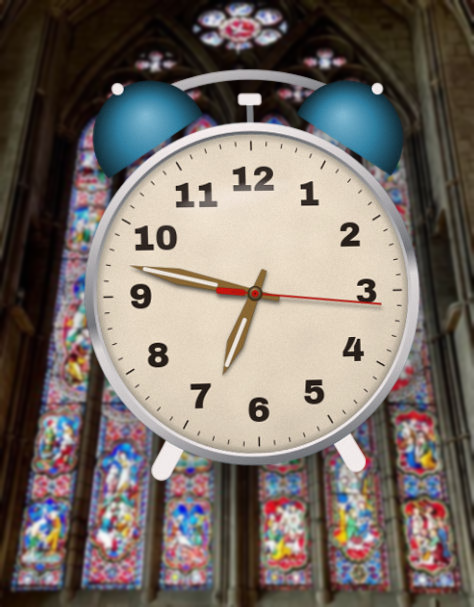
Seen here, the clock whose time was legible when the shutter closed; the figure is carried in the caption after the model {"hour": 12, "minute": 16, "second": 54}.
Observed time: {"hour": 6, "minute": 47, "second": 16}
